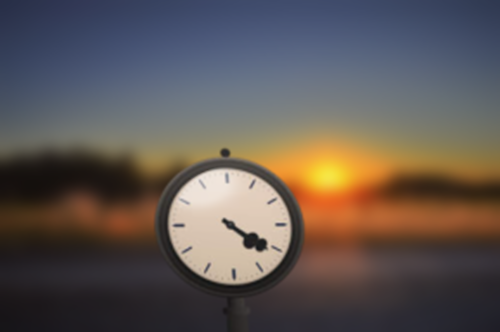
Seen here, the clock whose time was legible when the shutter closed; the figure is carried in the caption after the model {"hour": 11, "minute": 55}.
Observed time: {"hour": 4, "minute": 21}
